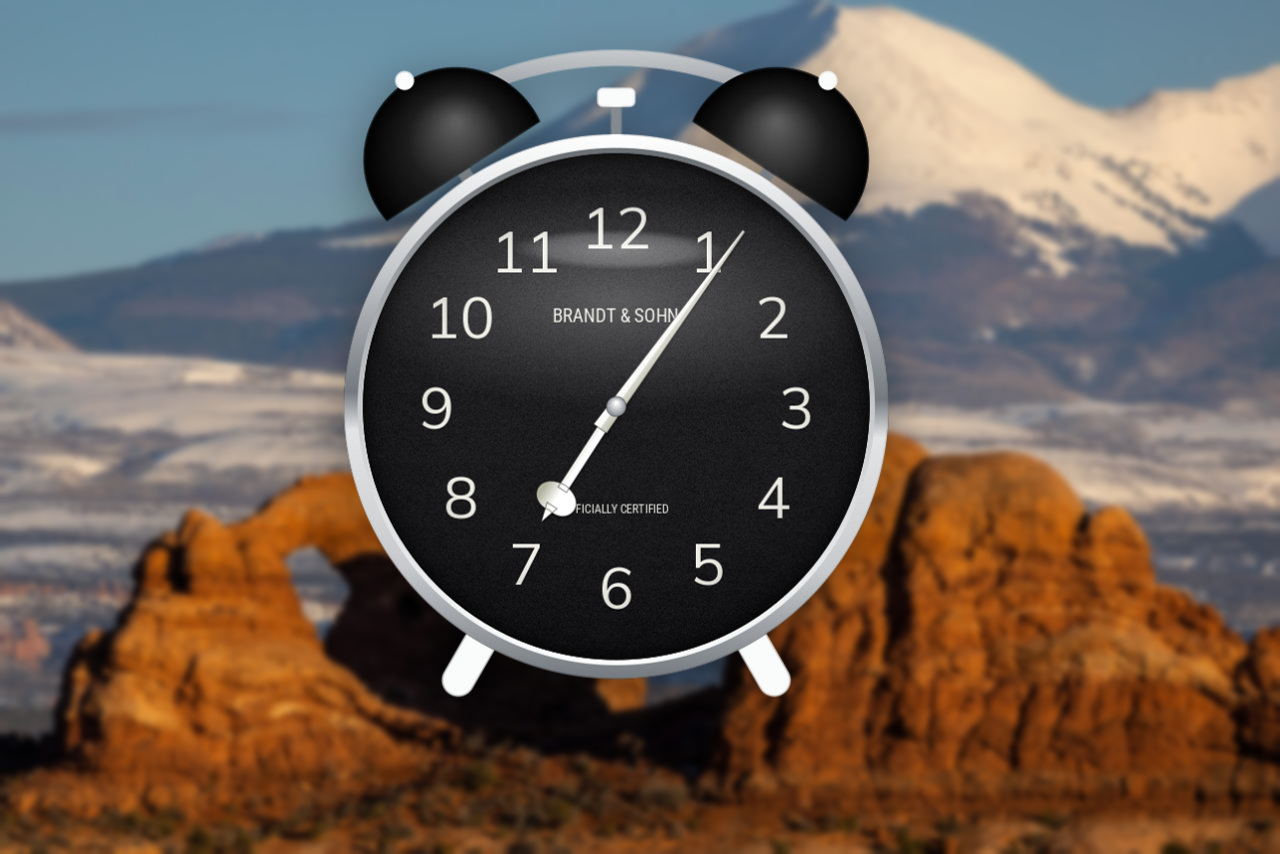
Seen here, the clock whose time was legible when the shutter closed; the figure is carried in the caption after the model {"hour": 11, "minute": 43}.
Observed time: {"hour": 7, "minute": 6}
